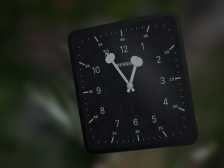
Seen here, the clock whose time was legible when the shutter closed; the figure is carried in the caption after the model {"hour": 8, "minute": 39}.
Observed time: {"hour": 12, "minute": 55}
